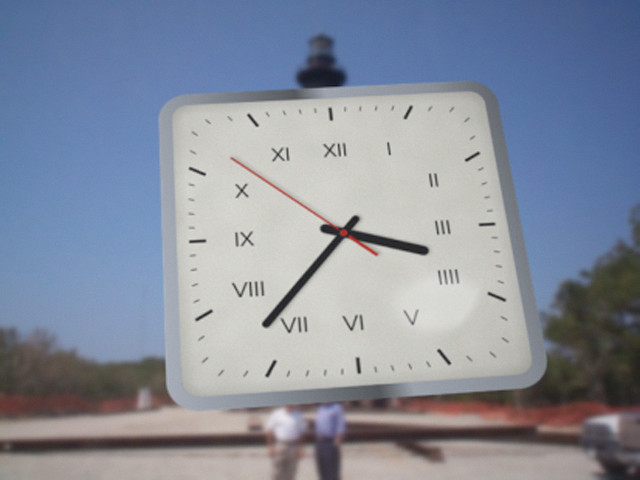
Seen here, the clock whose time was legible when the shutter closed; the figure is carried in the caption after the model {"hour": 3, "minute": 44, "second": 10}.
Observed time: {"hour": 3, "minute": 36, "second": 52}
